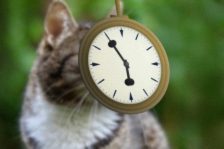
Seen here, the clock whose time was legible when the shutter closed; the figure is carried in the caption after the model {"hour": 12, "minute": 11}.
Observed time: {"hour": 5, "minute": 55}
